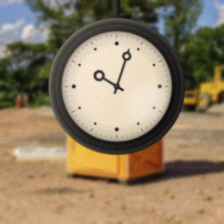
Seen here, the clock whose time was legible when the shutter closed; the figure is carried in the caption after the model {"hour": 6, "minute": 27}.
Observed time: {"hour": 10, "minute": 3}
